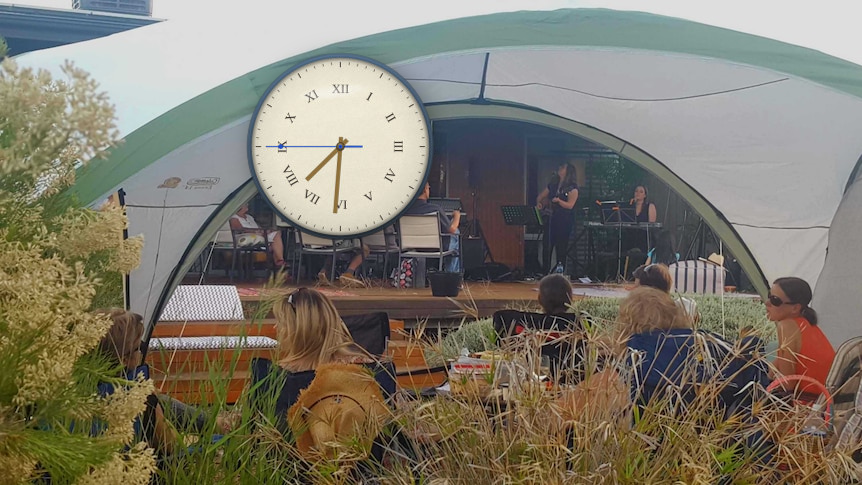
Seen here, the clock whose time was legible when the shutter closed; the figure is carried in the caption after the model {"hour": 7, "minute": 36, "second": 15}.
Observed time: {"hour": 7, "minute": 30, "second": 45}
